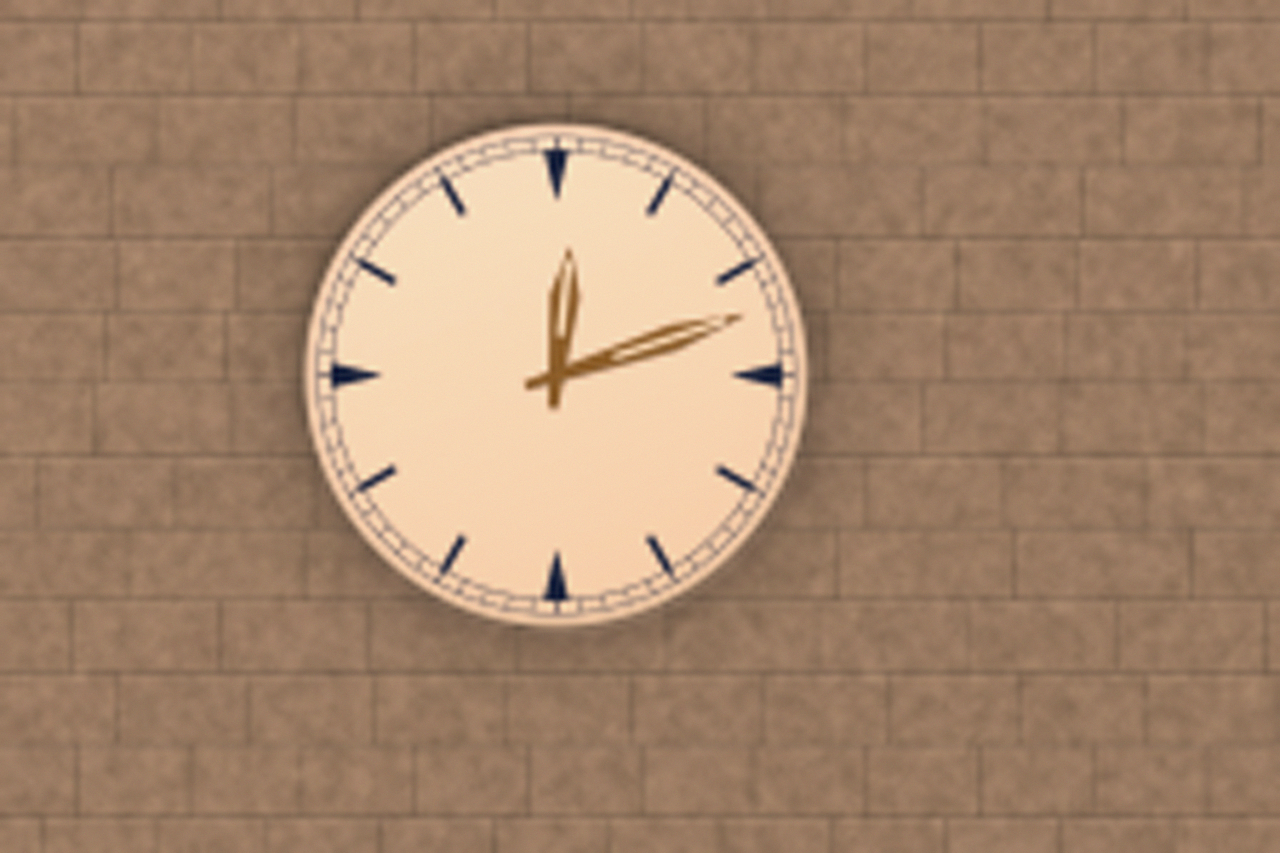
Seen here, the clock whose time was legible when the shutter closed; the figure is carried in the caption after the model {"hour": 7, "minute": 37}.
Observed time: {"hour": 12, "minute": 12}
